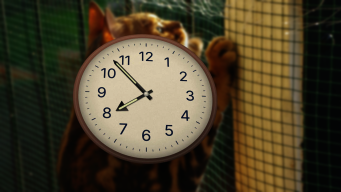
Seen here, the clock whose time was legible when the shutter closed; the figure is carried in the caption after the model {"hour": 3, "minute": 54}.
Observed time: {"hour": 7, "minute": 53}
